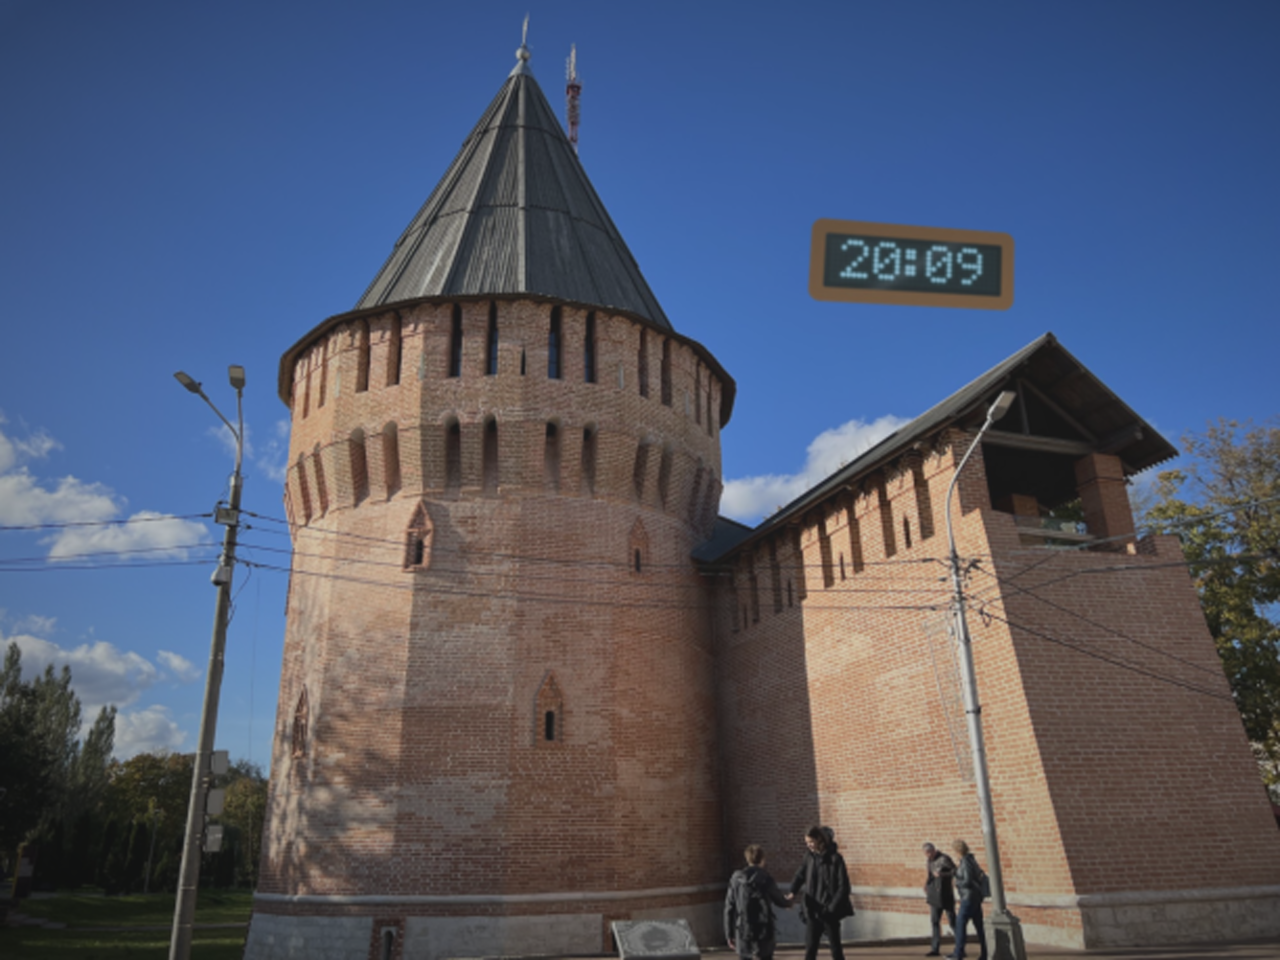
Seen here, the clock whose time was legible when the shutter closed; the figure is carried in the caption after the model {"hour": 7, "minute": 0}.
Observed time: {"hour": 20, "minute": 9}
